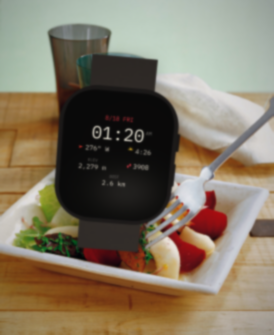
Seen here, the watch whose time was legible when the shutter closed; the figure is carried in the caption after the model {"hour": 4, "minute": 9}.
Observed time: {"hour": 1, "minute": 20}
